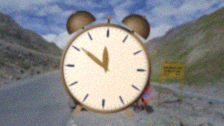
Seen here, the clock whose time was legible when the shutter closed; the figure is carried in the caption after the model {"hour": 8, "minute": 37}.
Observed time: {"hour": 11, "minute": 51}
